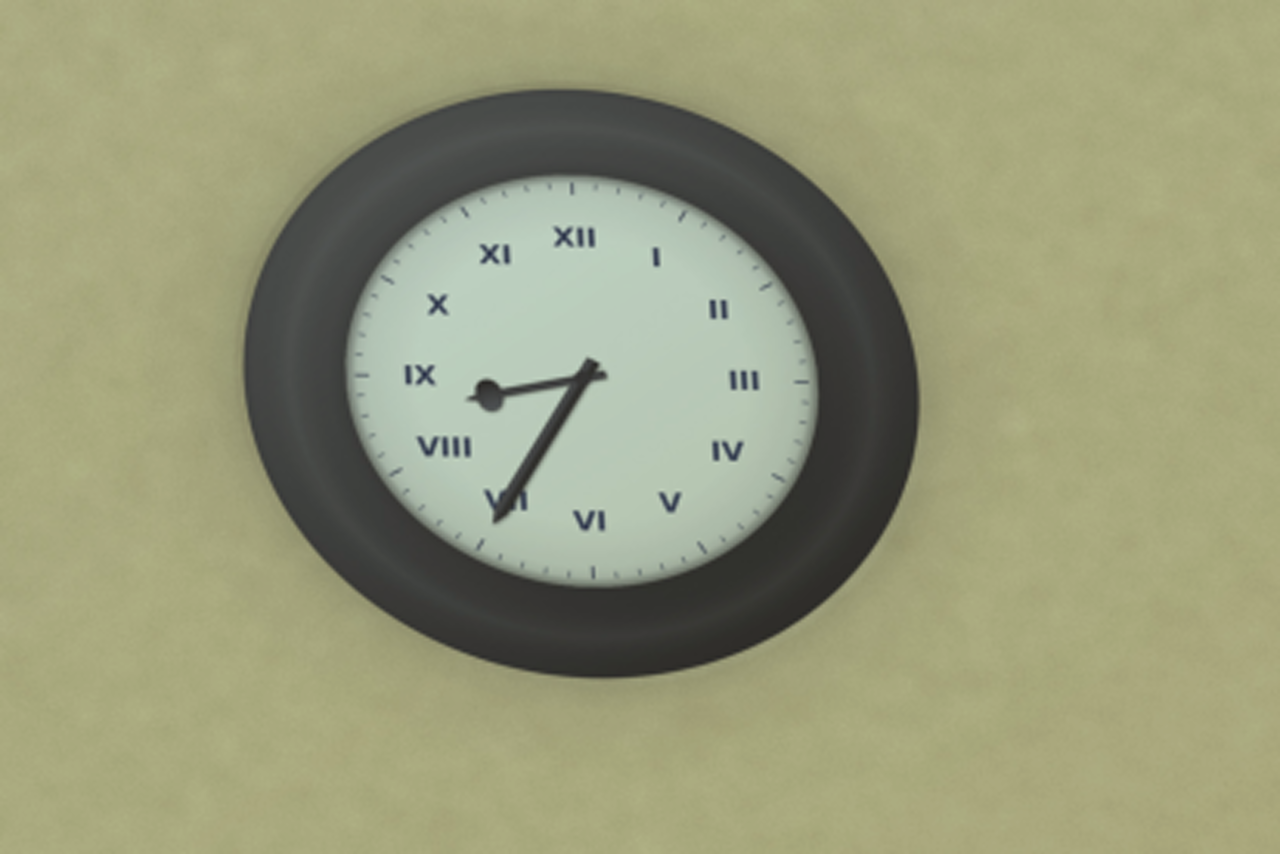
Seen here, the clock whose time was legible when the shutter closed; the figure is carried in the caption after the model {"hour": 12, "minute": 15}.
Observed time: {"hour": 8, "minute": 35}
